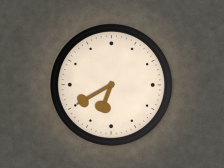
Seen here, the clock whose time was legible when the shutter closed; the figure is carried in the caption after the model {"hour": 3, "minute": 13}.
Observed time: {"hour": 6, "minute": 40}
